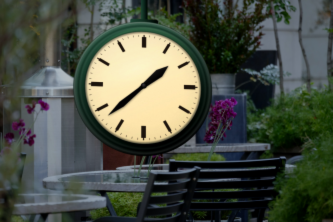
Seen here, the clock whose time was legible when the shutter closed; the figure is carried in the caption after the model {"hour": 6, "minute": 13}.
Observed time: {"hour": 1, "minute": 38}
